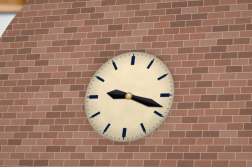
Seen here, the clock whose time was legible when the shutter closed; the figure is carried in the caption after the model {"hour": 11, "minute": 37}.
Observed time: {"hour": 9, "minute": 18}
